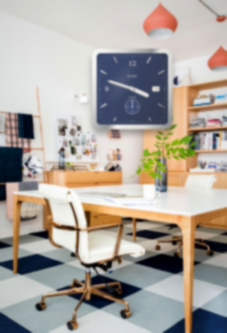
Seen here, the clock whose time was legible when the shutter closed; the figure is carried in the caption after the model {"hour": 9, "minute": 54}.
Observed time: {"hour": 3, "minute": 48}
